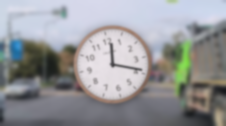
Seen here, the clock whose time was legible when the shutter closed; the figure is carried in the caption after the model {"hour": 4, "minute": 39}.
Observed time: {"hour": 12, "minute": 19}
